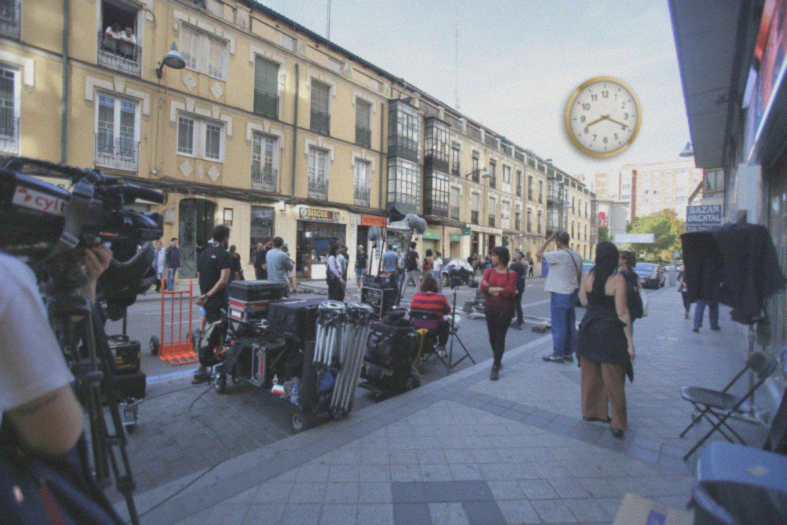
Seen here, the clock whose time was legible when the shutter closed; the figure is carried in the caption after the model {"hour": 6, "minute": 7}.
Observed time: {"hour": 8, "minute": 19}
